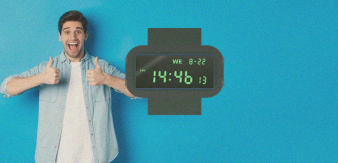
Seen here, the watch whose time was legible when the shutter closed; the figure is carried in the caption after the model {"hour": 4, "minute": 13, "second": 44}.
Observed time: {"hour": 14, "minute": 46, "second": 13}
